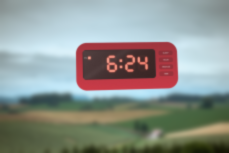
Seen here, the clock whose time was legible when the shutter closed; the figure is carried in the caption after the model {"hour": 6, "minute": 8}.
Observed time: {"hour": 6, "minute": 24}
